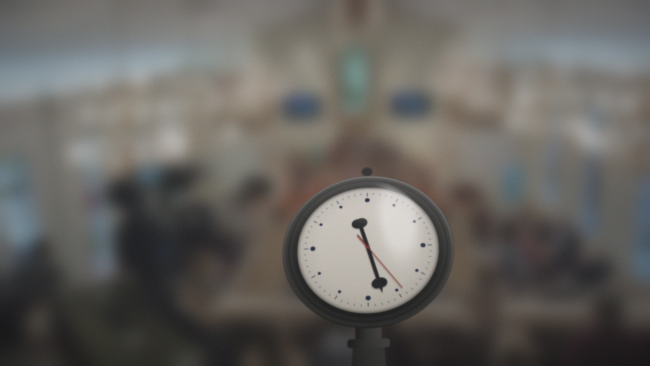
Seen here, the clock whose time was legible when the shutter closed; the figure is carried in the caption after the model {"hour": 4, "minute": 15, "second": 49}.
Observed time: {"hour": 11, "minute": 27, "second": 24}
